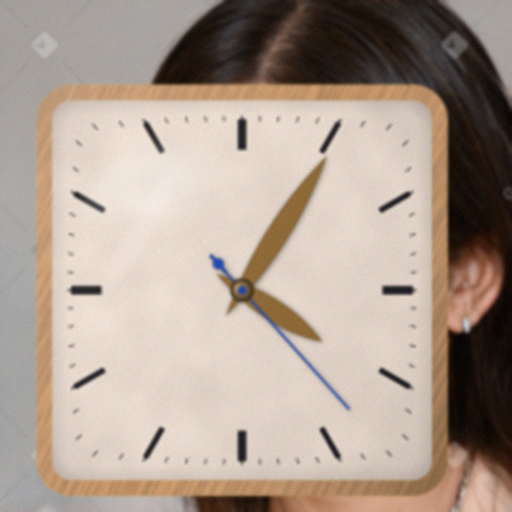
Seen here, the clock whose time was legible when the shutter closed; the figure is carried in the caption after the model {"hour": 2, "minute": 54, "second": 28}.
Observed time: {"hour": 4, "minute": 5, "second": 23}
